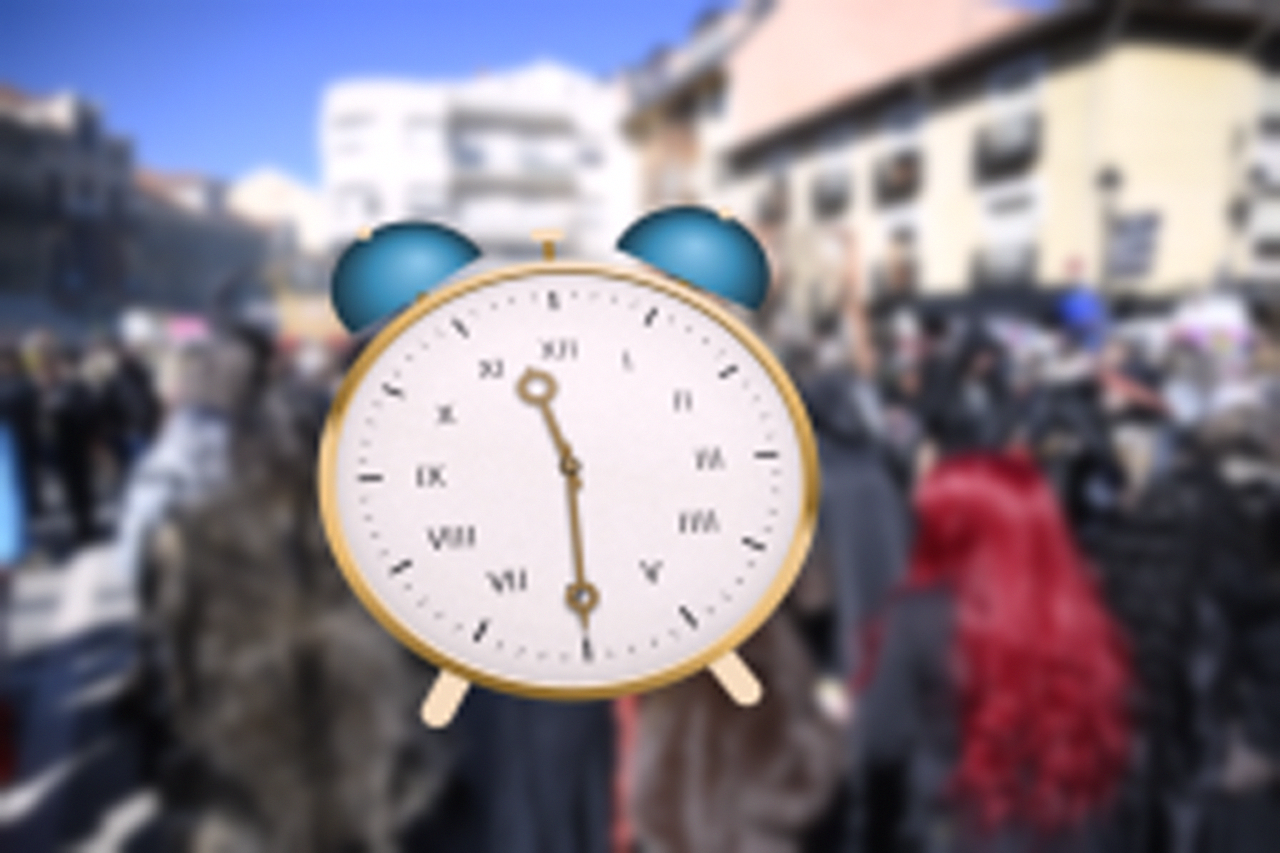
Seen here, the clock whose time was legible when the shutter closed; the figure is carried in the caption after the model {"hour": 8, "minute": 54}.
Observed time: {"hour": 11, "minute": 30}
